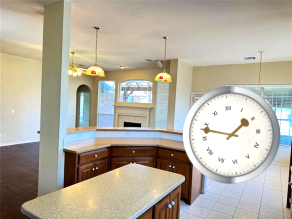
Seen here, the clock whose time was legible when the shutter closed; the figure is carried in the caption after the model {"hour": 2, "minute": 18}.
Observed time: {"hour": 1, "minute": 48}
